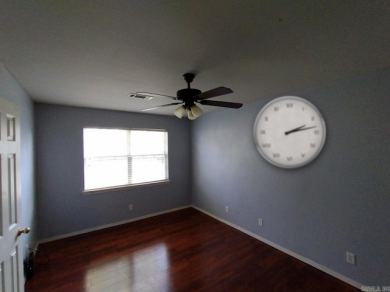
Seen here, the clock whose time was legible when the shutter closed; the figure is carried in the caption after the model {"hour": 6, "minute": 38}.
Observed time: {"hour": 2, "minute": 13}
